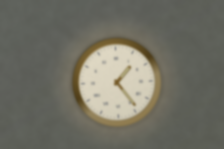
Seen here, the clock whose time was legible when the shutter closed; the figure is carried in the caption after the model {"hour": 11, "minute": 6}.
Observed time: {"hour": 1, "minute": 24}
